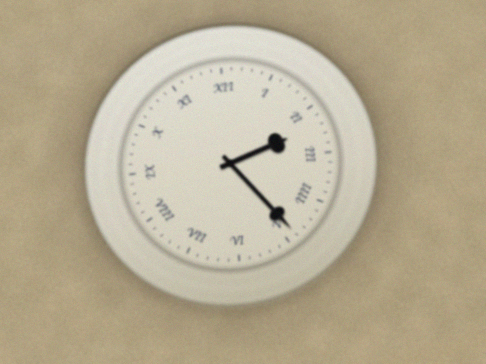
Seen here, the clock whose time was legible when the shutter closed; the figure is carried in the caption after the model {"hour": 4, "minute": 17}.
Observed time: {"hour": 2, "minute": 24}
